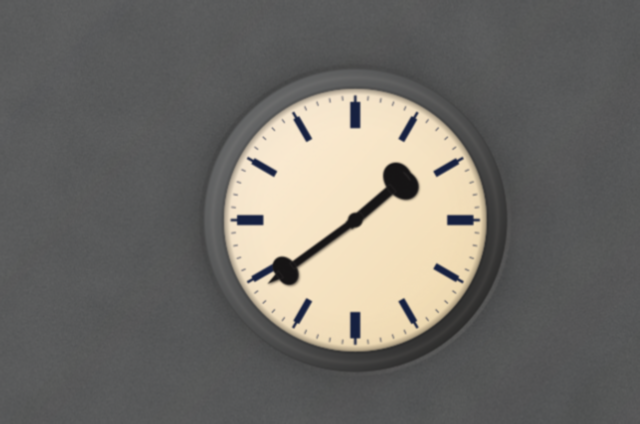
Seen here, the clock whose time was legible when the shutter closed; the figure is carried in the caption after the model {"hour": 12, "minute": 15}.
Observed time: {"hour": 1, "minute": 39}
